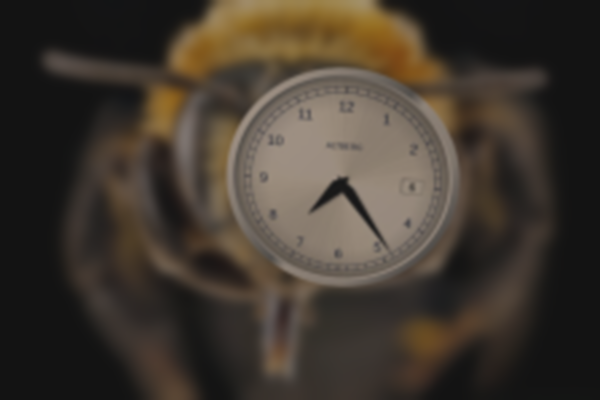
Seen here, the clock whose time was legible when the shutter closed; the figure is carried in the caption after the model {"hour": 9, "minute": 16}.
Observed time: {"hour": 7, "minute": 24}
